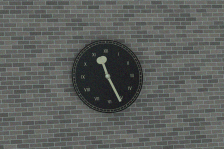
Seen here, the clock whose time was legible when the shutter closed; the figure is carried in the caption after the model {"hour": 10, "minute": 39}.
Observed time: {"hour": 11, "minute": 26}
